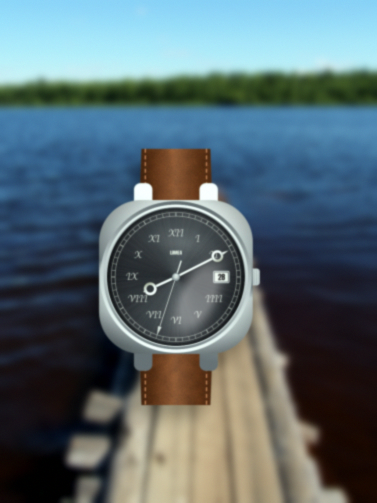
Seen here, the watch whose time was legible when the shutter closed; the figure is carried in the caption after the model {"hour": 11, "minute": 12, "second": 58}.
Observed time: {"hour": 8, "minute": 10, "second": 33}
